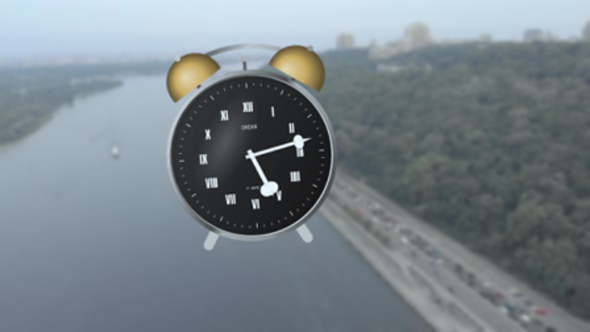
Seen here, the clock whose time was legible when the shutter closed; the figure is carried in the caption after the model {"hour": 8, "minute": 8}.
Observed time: {"hour": 5, "minute": 13}
